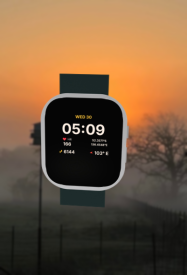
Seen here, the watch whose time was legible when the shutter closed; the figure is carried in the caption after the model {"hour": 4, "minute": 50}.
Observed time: {"hour": 5, "minute": 9}
